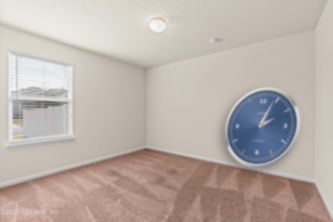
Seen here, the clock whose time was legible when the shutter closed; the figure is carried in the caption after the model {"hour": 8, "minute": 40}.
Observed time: {"hour": 2, "minute": 4}
